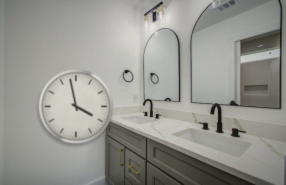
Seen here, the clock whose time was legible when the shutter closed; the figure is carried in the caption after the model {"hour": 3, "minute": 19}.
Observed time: {"hour": 3, "minute": 58}
